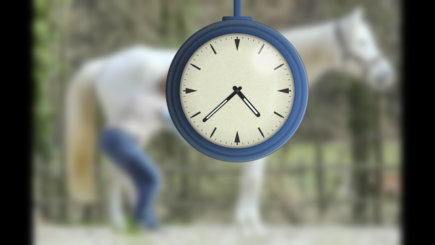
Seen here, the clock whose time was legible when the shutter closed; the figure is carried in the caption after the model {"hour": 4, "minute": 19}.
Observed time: {"hour": 4, "minute": 38}
